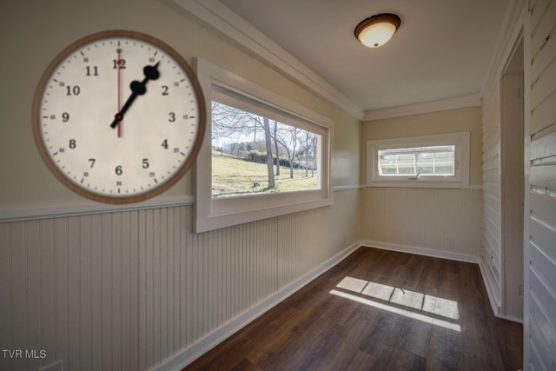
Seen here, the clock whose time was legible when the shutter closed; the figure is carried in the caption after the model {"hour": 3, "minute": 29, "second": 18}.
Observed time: {"hour": 1, "minute": 6, "second": 0}
